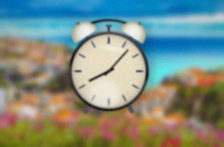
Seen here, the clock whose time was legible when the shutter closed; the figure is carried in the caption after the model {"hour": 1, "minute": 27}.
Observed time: {"hour": 8, "minute": 7}
